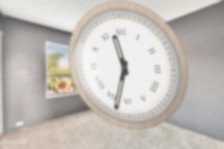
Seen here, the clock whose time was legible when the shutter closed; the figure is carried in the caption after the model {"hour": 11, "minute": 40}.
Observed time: {"hour": 11, "minute": 33}
